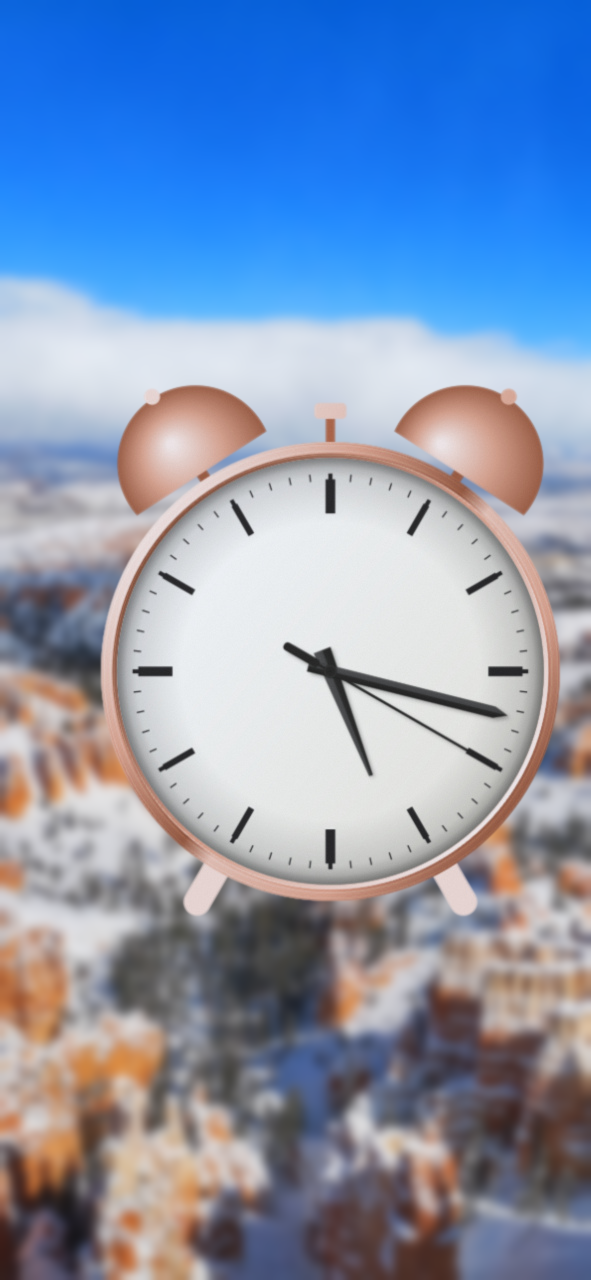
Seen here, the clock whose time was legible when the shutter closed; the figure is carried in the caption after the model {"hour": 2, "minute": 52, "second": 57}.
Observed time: {"hour": 5, "minute": 17, "second": 20}
